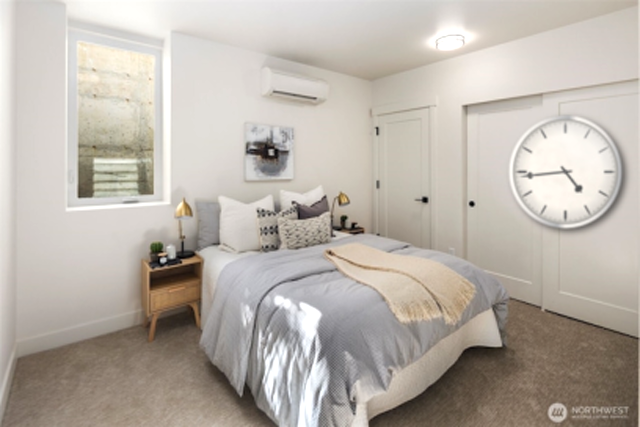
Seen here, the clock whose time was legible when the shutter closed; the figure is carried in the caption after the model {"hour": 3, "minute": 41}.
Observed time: {"hour": 4, "minute": 44}
